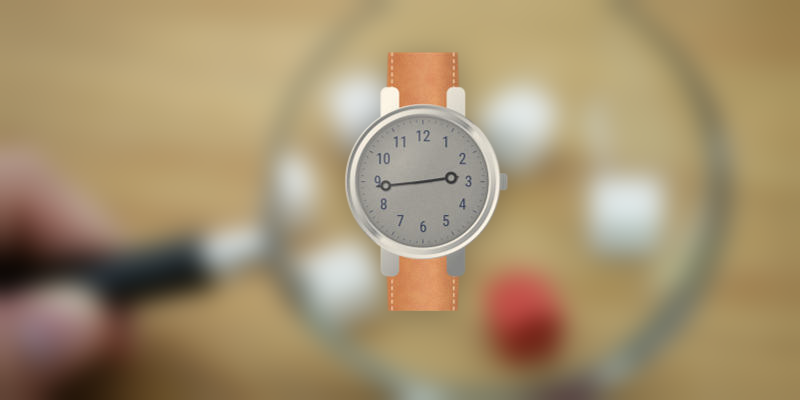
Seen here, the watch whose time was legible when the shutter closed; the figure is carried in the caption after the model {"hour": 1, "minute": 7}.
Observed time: {"hour": 2, "minute": 44}
